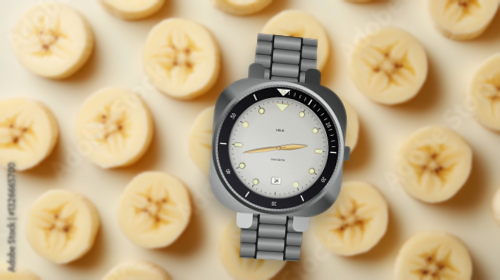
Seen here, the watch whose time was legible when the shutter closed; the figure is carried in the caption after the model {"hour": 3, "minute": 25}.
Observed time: {"hour": 2, "minute": 43}
